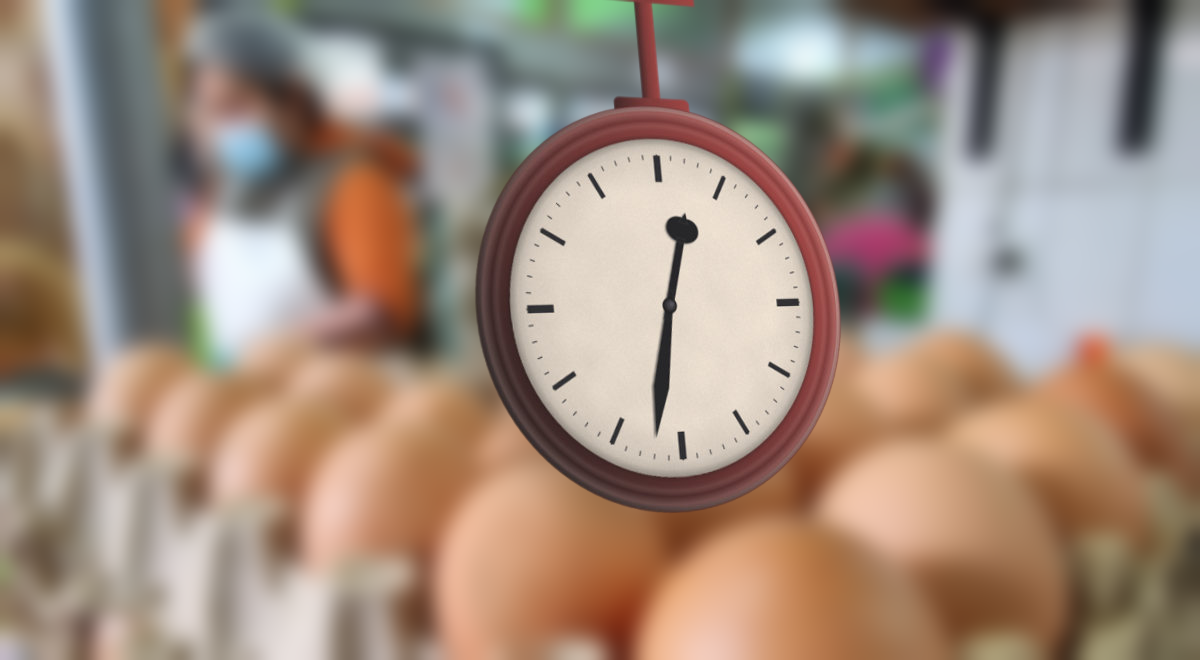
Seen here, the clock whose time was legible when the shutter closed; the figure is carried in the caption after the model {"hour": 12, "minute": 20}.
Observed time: {"hour": 12, "minute": 32}
